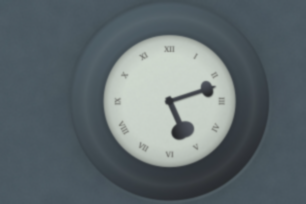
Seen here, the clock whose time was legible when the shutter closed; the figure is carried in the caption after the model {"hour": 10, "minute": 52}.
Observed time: {"hour": 5, "minute": 12}
